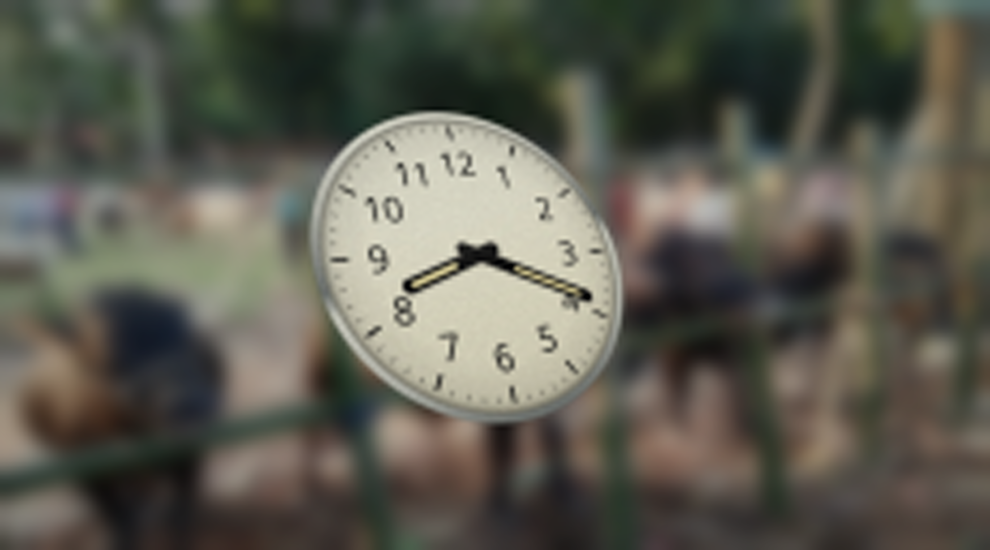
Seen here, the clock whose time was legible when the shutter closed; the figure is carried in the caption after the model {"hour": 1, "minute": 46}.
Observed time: {"hour": 8, "minute": 19}
